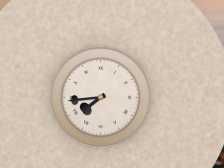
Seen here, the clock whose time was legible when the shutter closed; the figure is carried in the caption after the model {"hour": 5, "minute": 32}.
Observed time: {"hour": 7, "minute": 44}
